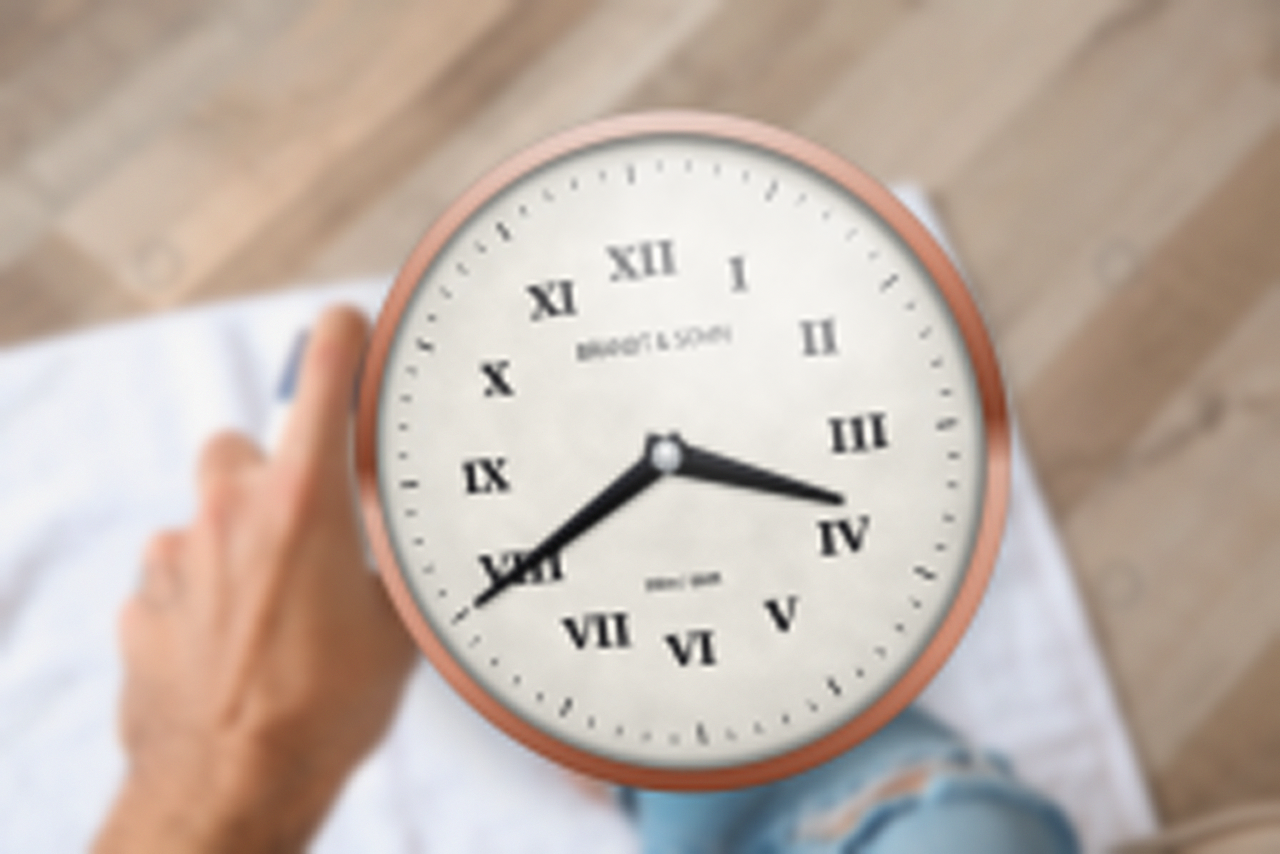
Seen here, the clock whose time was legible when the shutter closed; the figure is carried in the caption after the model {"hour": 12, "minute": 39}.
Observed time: {"hour": 3, "minute": 40}
